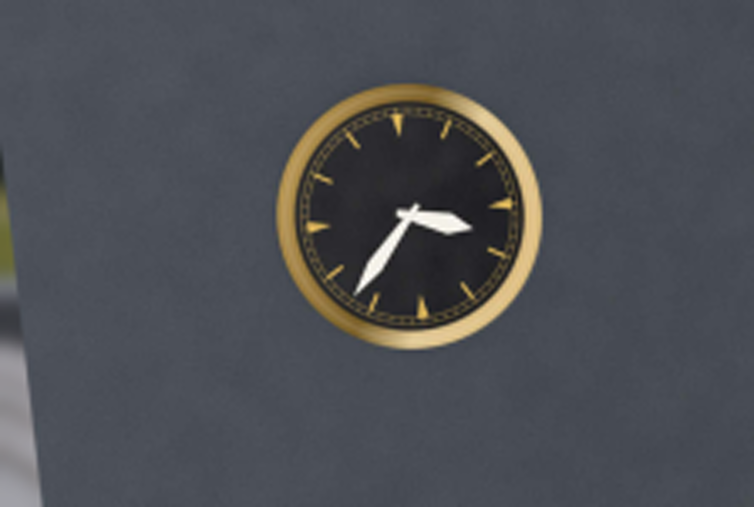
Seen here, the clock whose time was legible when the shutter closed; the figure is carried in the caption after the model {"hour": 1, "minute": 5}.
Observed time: {"hour": 3, "minute": 37}
